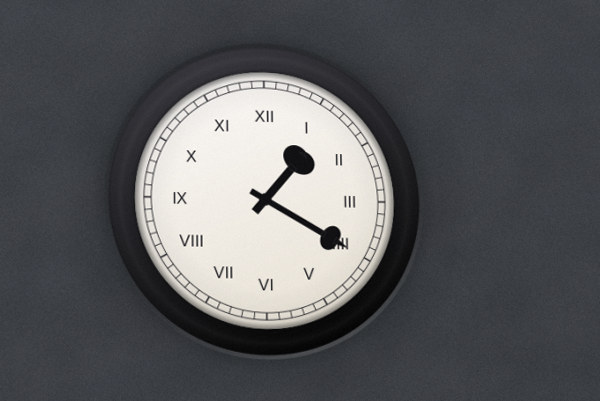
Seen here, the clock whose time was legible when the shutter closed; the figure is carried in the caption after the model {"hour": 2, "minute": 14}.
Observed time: {"hour": 1, "minute": 20}
